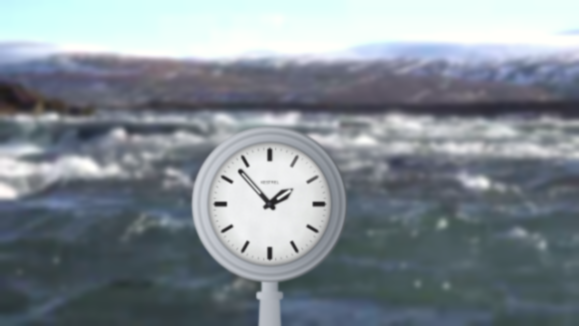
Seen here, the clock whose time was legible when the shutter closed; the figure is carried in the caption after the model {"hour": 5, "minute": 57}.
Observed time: {"hour": 1, "minute": 53}
